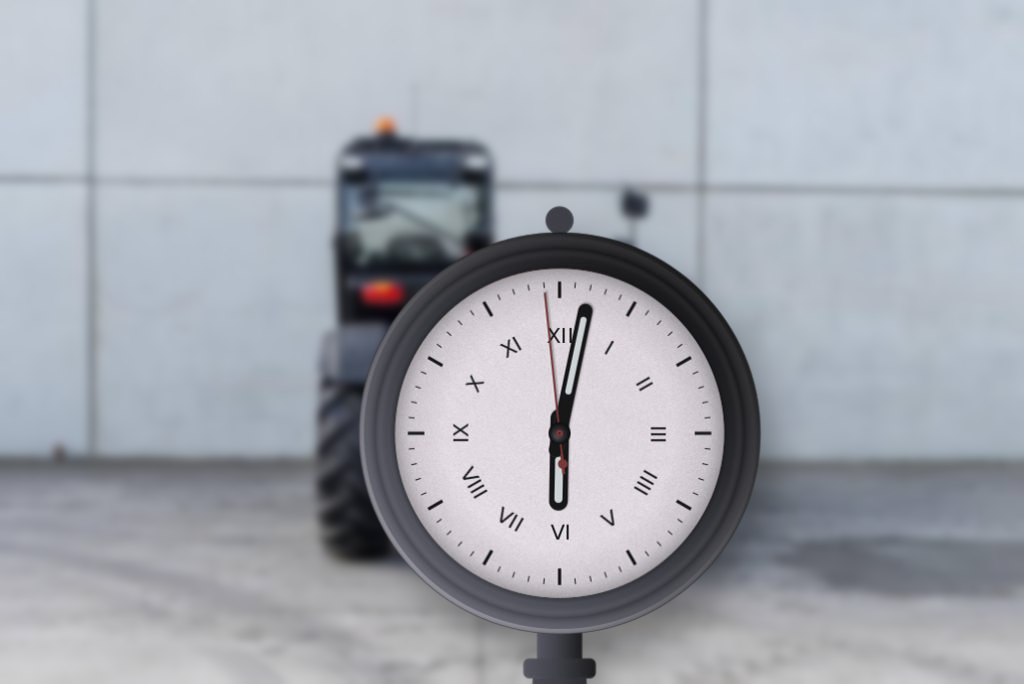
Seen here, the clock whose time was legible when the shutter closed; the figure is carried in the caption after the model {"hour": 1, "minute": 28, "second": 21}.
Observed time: {"hour": 6, "minute": 1, "second": 59}
